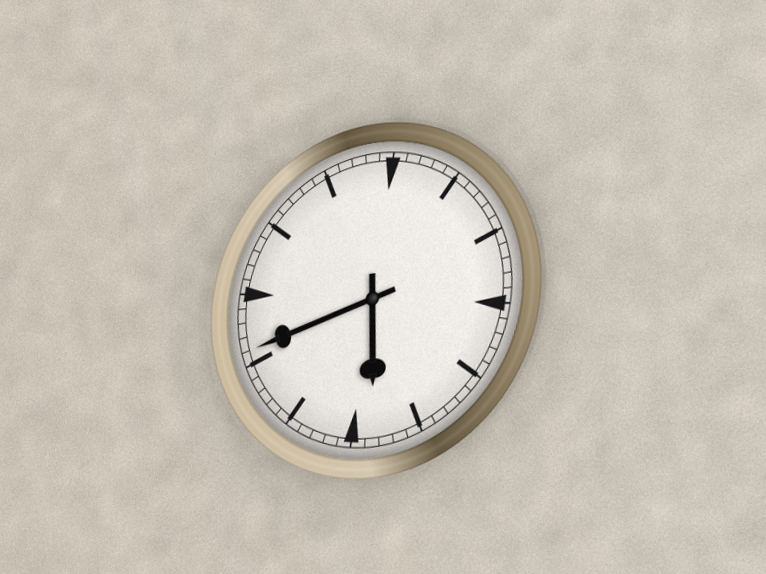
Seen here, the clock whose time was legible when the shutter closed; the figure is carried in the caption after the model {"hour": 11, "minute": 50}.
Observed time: {"hour": 5, "minute": 41}
